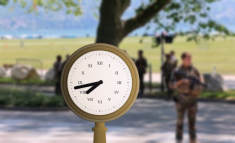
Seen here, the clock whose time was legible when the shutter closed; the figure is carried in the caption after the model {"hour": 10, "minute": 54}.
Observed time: {"hour": 7, "minute": 43}
